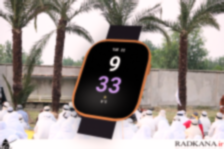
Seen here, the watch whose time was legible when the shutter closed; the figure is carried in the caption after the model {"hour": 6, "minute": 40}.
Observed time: {"hour": 9, "minute": 33}
